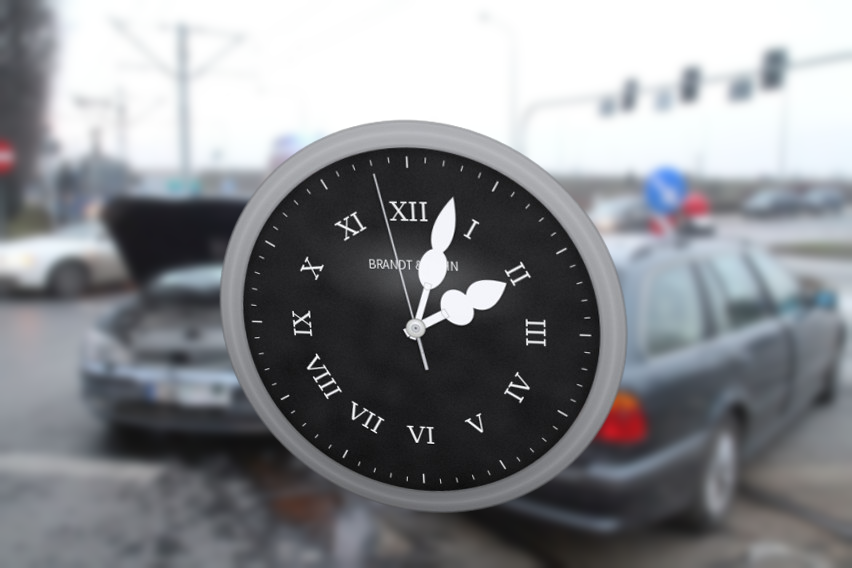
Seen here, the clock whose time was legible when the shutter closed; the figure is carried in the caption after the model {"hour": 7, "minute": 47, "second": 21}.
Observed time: {"hour": 2, "minute": 2, "second": 58}
